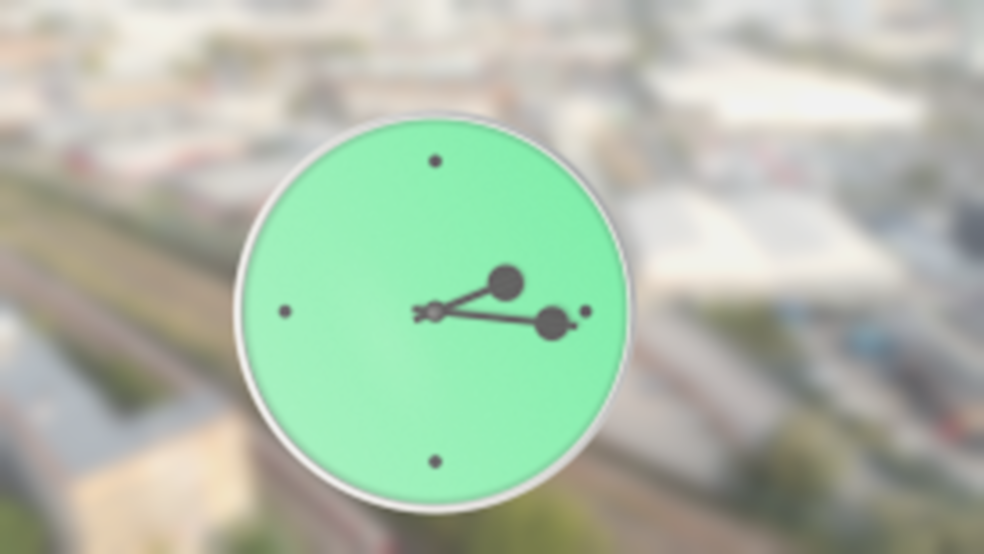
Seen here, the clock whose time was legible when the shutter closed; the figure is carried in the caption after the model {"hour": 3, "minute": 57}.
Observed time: {"hour": 2, "minute": 16}
